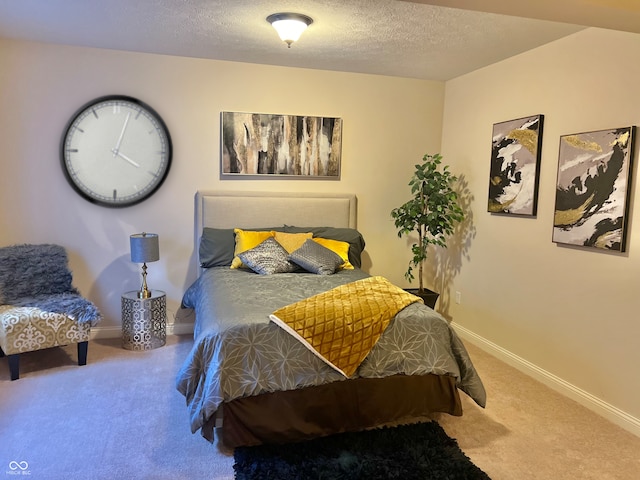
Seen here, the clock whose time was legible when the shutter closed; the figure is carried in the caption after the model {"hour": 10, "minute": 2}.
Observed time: {"hour": 4, "minute": 3}
